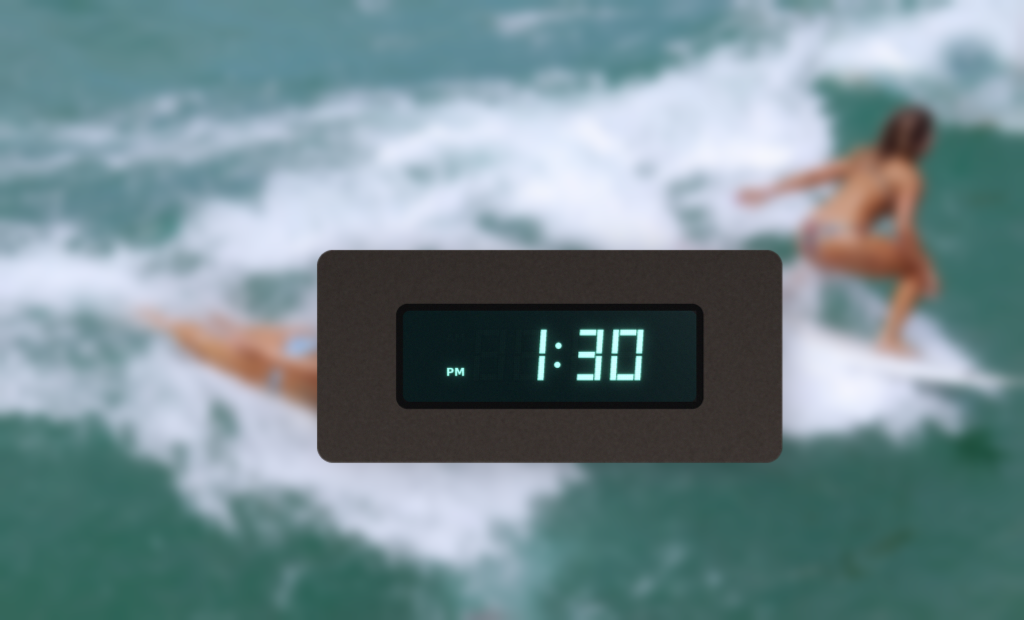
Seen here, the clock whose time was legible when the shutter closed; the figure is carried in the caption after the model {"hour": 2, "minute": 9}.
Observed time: {"hour": 1, "minute": 30}
